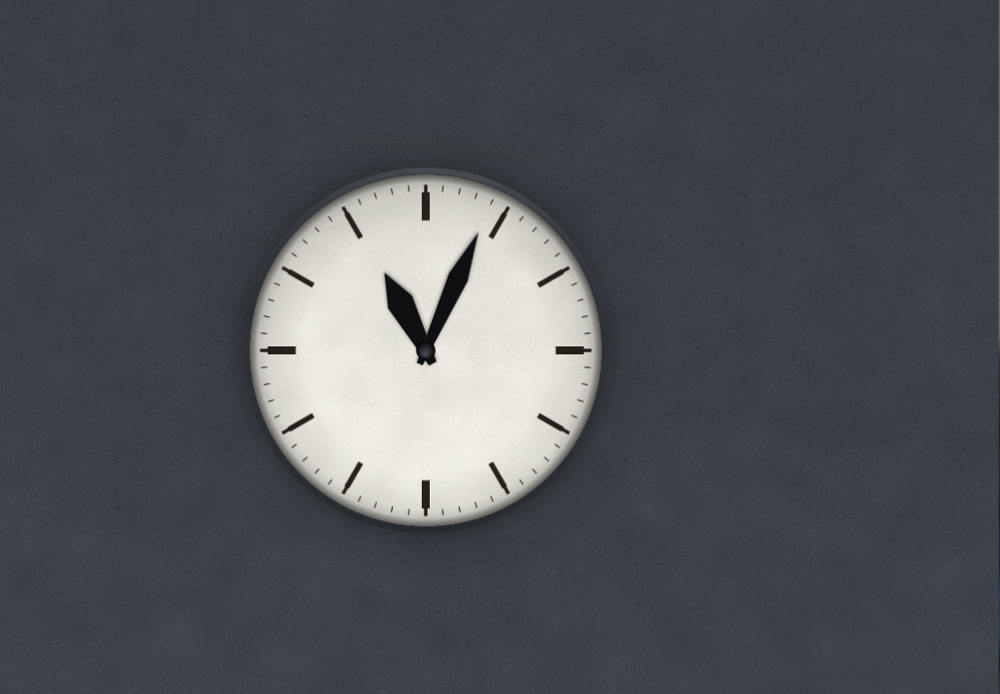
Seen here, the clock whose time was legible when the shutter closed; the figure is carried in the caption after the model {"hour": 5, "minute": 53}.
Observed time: {"hour": 11, "minute": 4}
